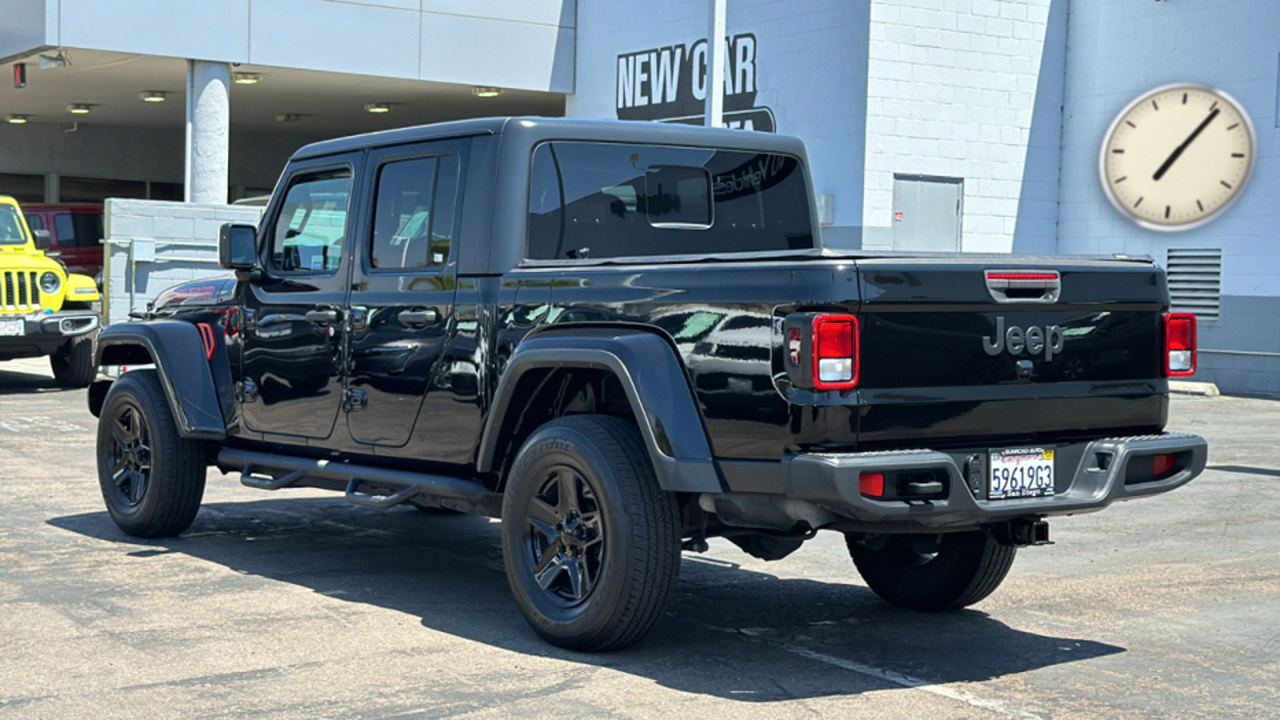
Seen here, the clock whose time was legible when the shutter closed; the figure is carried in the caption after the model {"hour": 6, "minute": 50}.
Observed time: {"hour": 7, "minute": 6}
